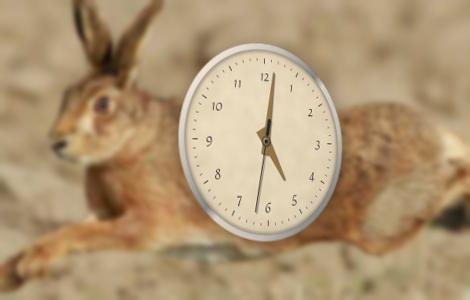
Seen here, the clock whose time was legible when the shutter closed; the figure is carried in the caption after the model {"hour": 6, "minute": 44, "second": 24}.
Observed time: {"hour": 5, "minute": 1, "second": 32}
